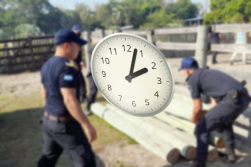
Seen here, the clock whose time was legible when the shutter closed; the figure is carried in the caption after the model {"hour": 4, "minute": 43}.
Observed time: {"hour": 2, "minute": 3}
